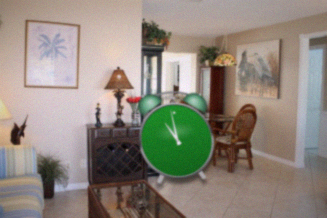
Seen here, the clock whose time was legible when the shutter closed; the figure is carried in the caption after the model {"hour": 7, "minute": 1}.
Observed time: {"hour": 10, "minute": 59}
